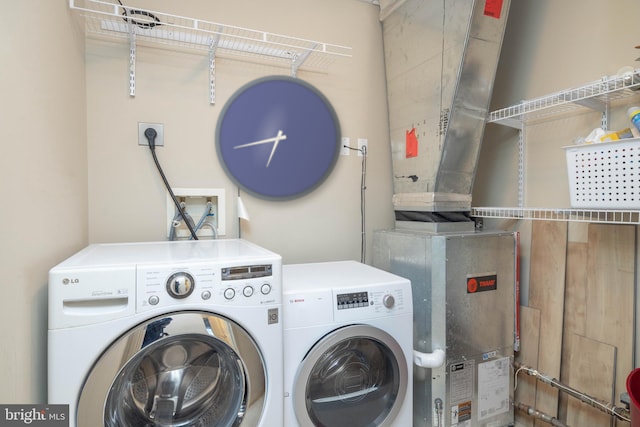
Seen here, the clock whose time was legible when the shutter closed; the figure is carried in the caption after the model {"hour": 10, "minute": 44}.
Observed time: {"hour": 6, "minute": 43}
